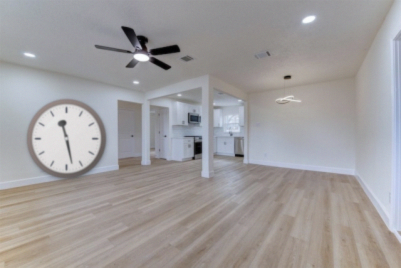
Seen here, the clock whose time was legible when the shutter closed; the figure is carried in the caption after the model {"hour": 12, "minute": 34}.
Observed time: {"hour": 11, "minute": 28}
